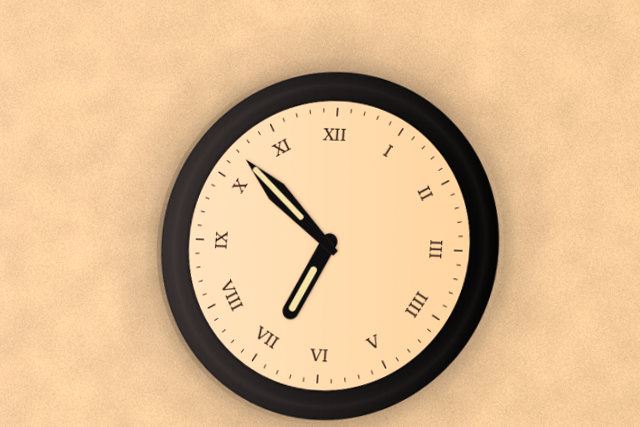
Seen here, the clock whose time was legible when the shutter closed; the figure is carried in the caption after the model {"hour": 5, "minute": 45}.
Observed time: {"hour": 6, "minute": 52}
